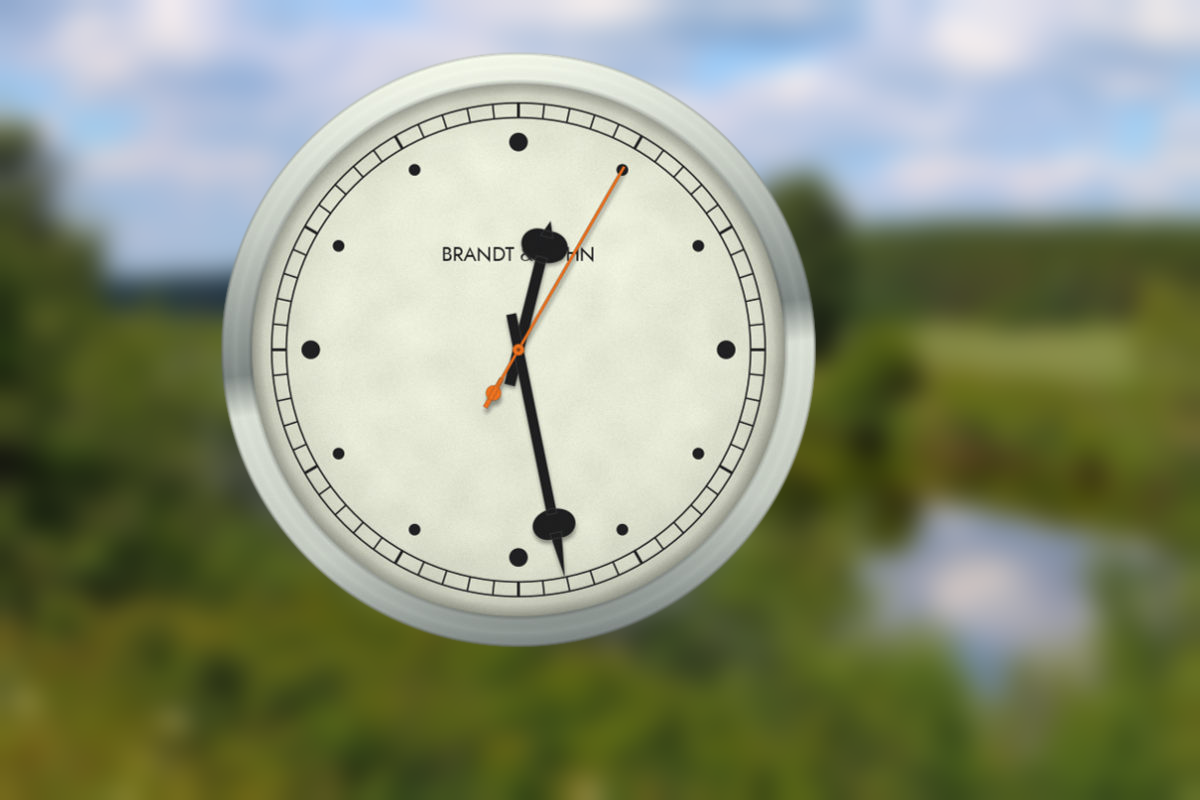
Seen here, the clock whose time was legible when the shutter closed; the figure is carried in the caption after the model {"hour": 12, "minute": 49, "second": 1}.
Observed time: {"hour": 12, "minute": 28, "second": 5}
